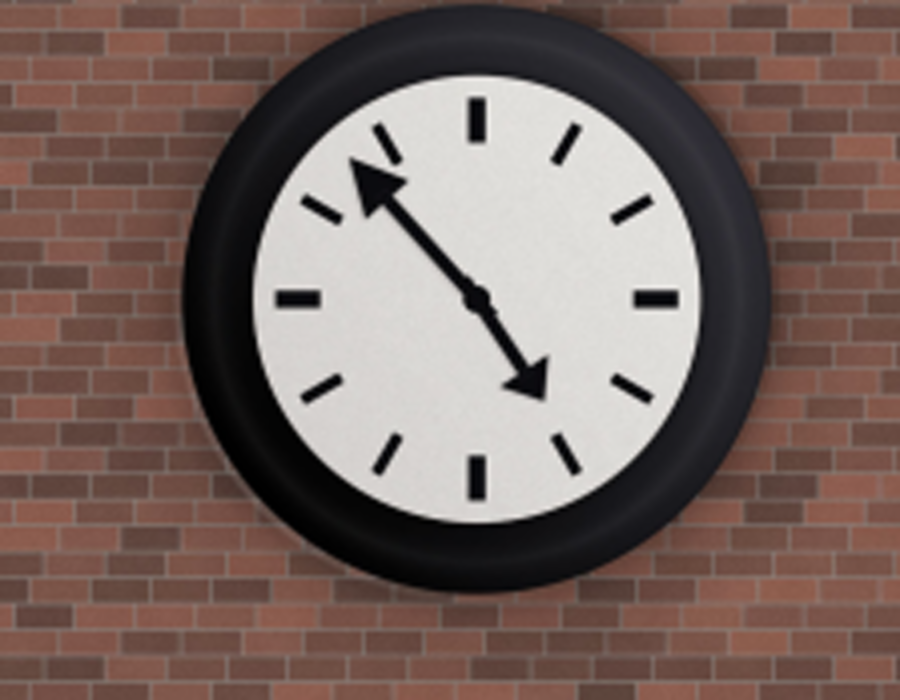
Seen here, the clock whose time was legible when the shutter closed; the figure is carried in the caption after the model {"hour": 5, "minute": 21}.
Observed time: {"hour": 4, "minute": 53}
